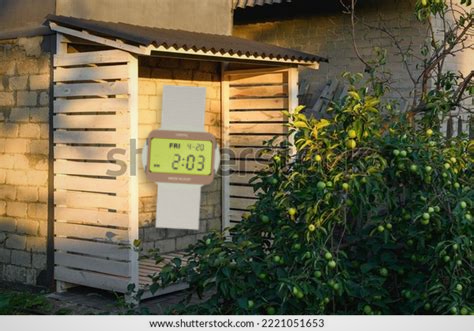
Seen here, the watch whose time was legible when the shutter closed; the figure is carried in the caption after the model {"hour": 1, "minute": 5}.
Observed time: {"hour": 2, "minute": 3}
